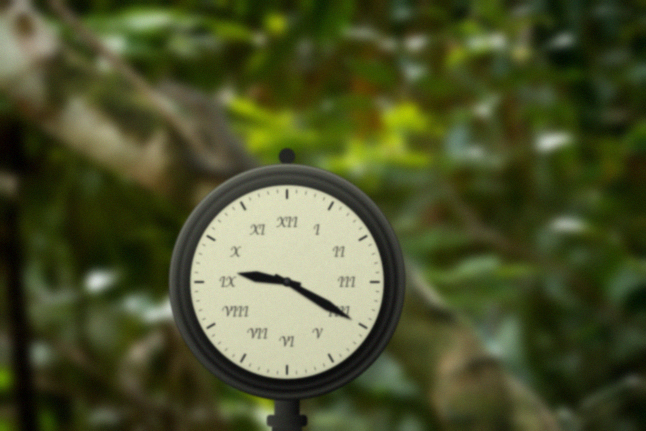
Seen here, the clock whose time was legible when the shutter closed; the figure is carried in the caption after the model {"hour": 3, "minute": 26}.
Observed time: {"hour": 9, "minute": 20}
